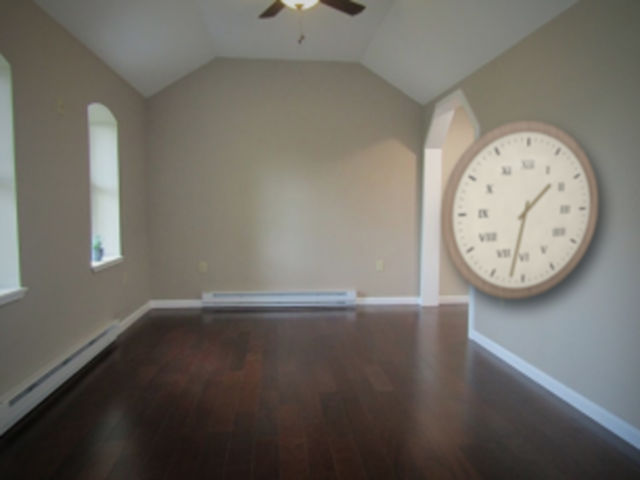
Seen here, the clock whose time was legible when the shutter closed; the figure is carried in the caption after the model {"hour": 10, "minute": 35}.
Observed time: {"hour": 1, "minute": 32}
